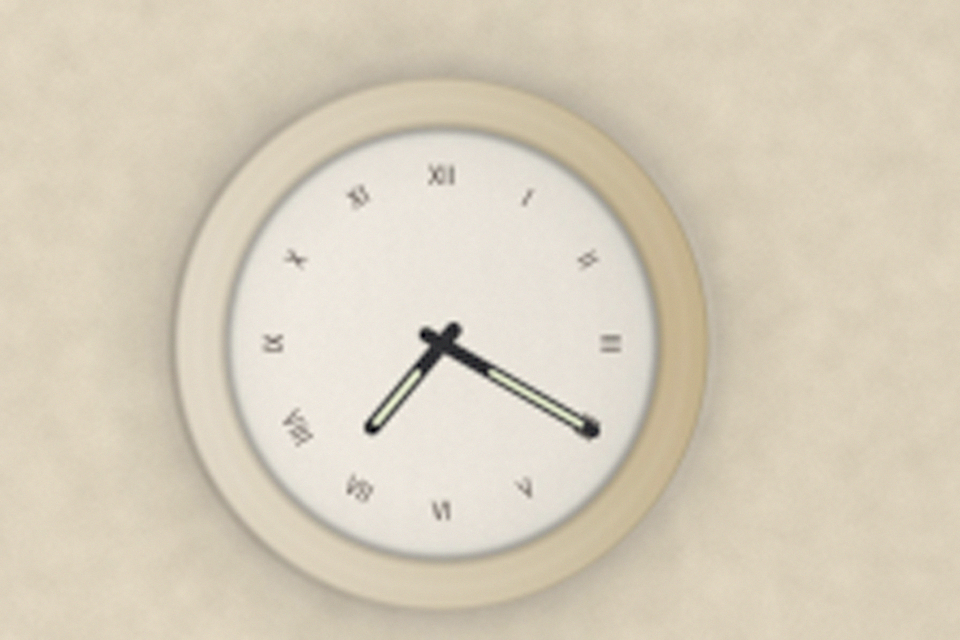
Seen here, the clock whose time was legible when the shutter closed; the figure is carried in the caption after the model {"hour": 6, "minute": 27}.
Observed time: {"hour": 7, "minute": 20}
